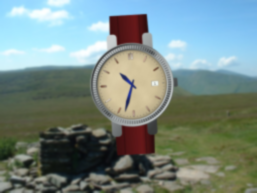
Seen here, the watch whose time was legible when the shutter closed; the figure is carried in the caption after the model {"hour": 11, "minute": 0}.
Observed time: {"hour": 10, "minute": 33}
